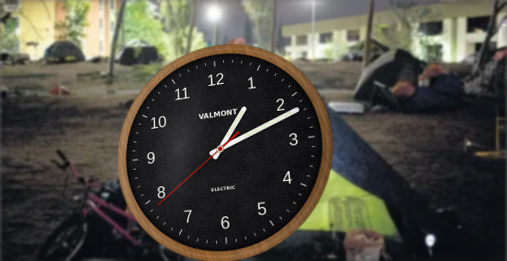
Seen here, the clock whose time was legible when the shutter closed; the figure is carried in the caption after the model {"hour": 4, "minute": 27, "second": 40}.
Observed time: {"hour": 1, "minute": 11, "second": 39}
